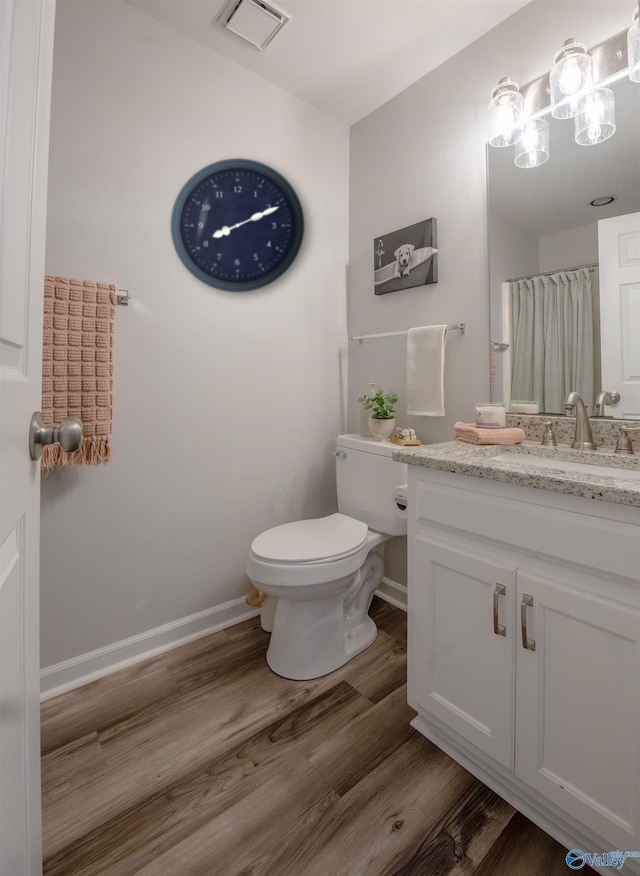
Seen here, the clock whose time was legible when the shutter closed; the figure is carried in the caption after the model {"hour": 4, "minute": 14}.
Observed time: {"hour": 8, "minute": 11}
